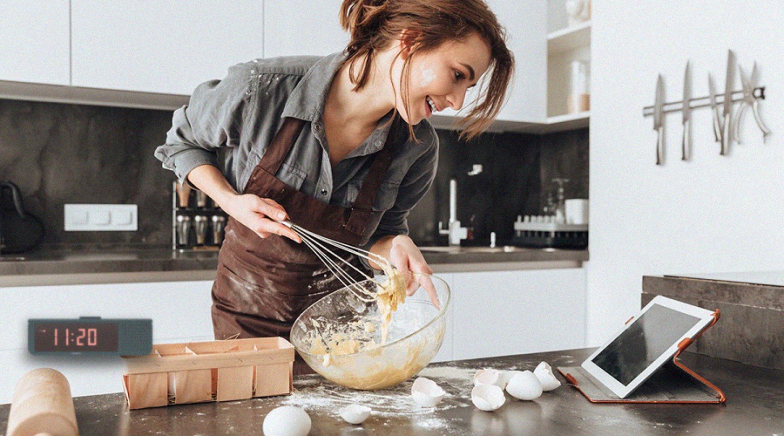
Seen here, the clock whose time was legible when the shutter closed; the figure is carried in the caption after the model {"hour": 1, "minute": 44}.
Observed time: {"hour": 11, "minute": 20}
